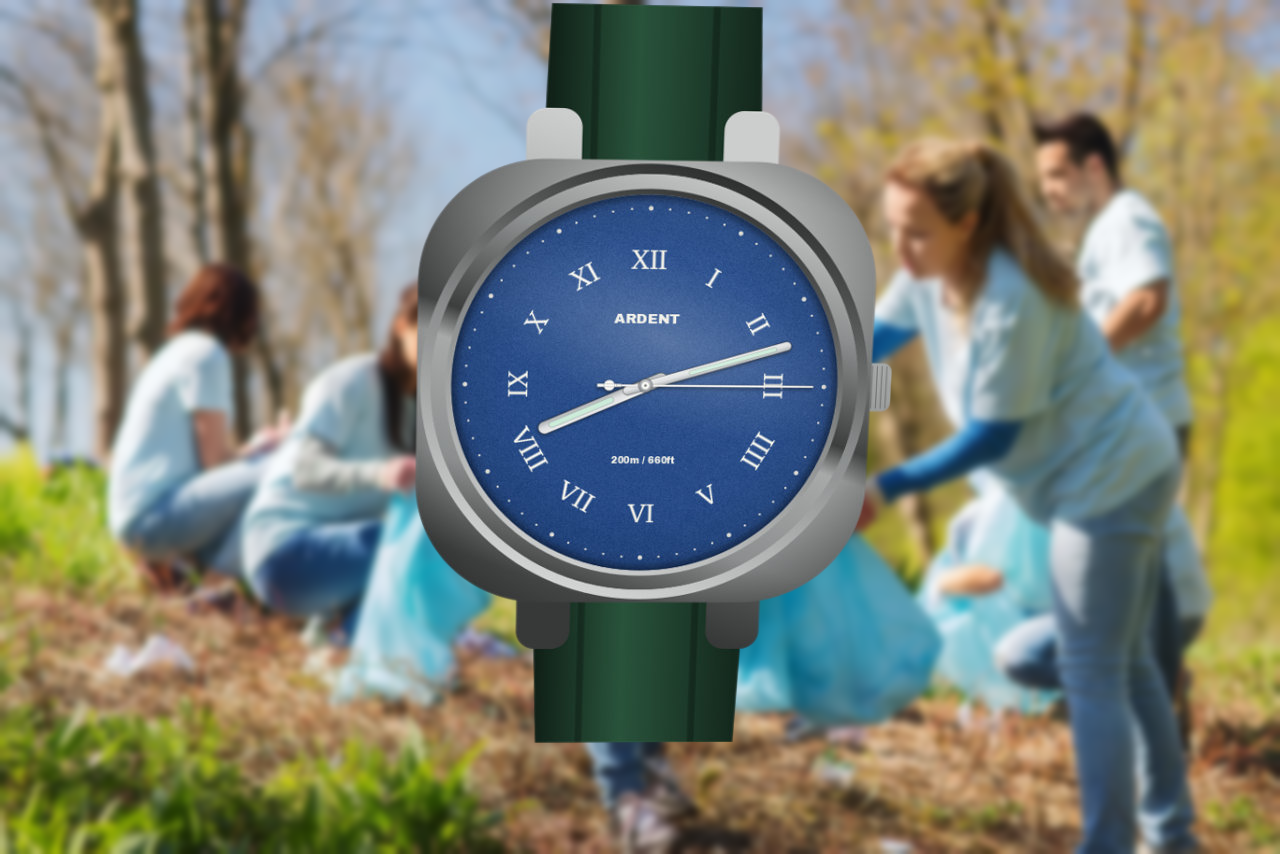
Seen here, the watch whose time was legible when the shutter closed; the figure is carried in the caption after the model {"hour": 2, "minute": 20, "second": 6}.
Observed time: {"hour": 8, "minute": 12, "second": 15}
